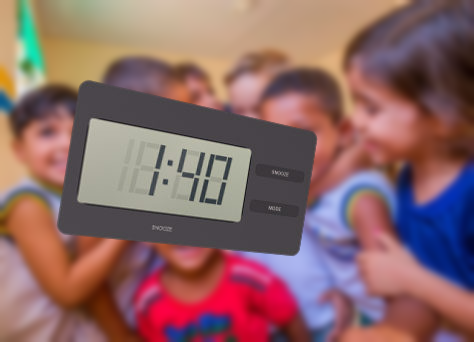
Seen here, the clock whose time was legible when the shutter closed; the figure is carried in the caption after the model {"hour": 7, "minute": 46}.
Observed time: {"hour": 1, "minute": 40}
